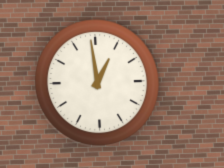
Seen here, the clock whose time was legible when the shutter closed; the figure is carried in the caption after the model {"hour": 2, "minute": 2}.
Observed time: {"hour": 12, "minute": 59}
